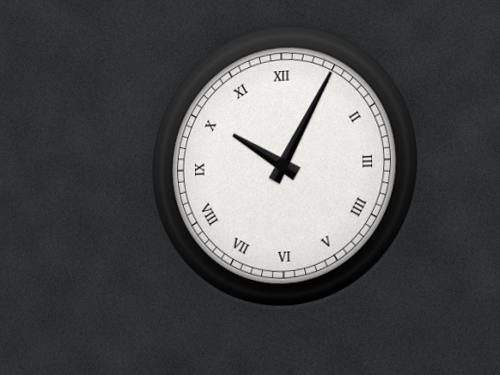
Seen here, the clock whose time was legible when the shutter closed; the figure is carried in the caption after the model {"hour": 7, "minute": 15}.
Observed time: {"hour": 10, "minute": 5}
